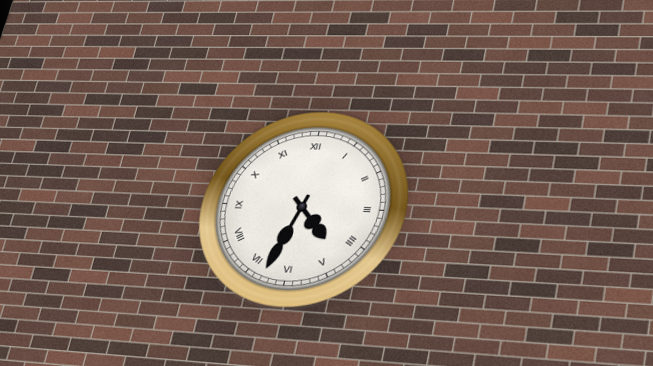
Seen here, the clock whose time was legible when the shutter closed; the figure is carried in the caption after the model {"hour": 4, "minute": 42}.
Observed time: {"hour": 4, "minute": 33}
